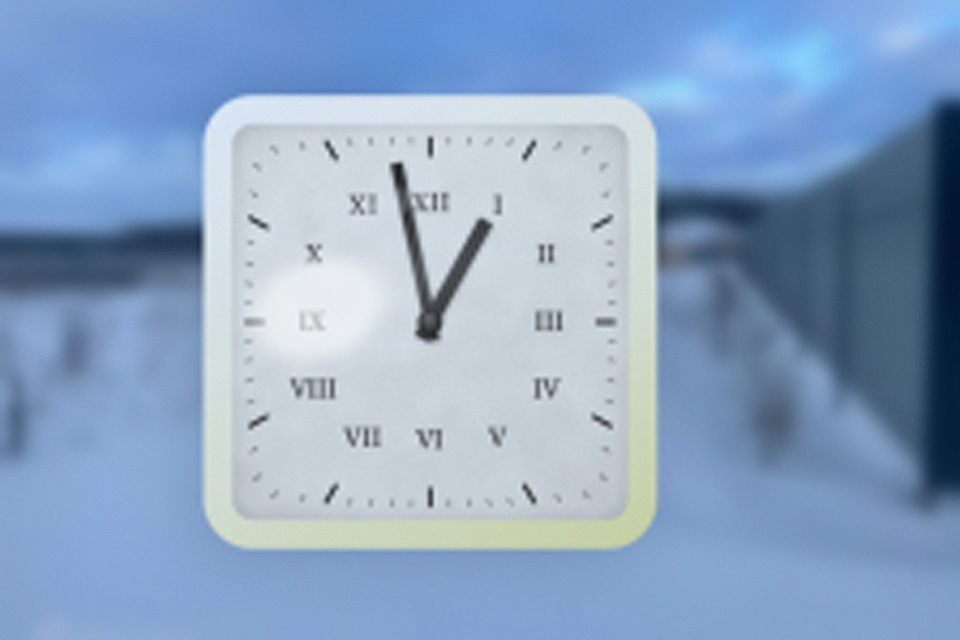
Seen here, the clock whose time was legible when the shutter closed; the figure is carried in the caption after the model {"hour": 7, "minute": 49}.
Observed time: {"hour": 12, "minute": 58}
